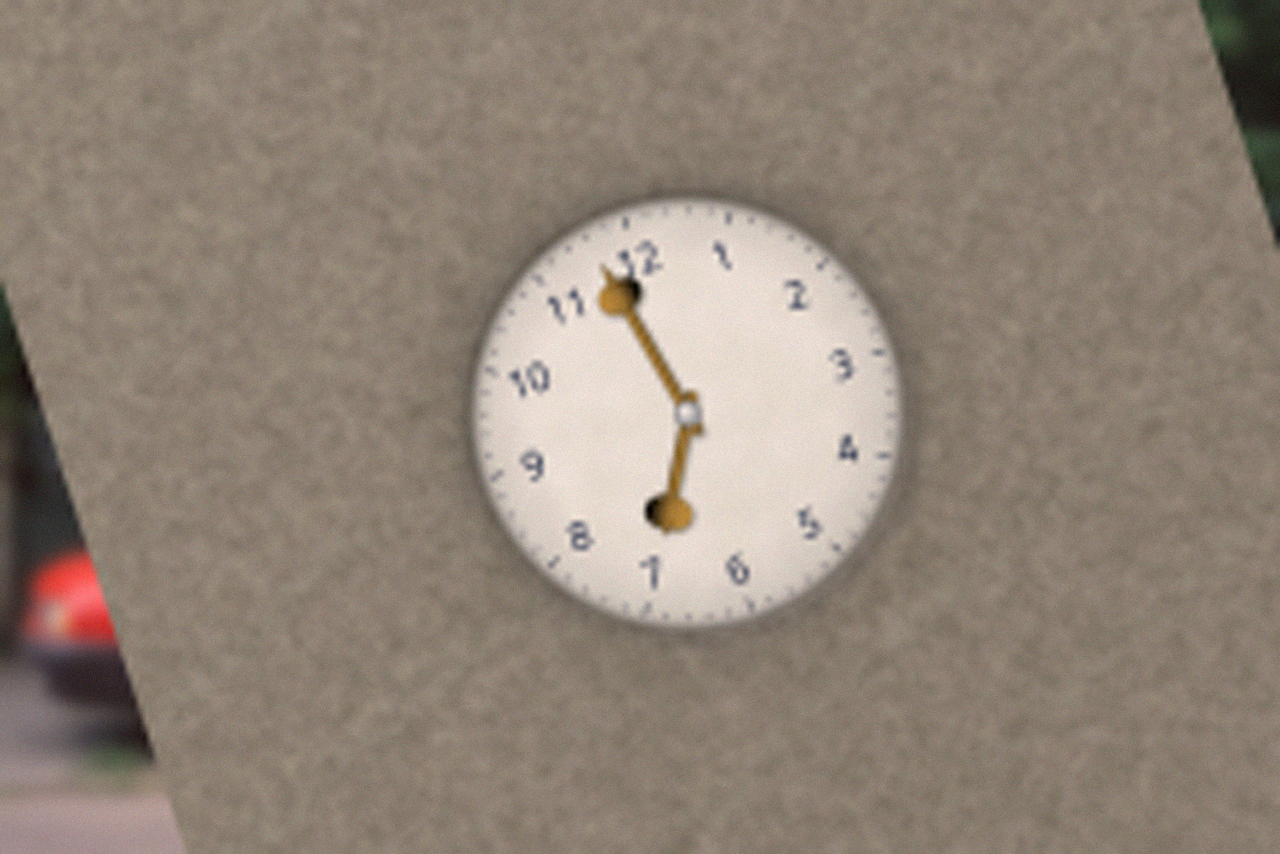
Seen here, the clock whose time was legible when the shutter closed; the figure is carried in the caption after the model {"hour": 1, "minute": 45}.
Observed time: {"hour": 6, "minute": 58}
